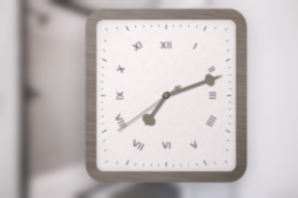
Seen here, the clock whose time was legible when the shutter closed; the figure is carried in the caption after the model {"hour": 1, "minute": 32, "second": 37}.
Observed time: {"hour": 7, "minute": 11, "second": 39}
